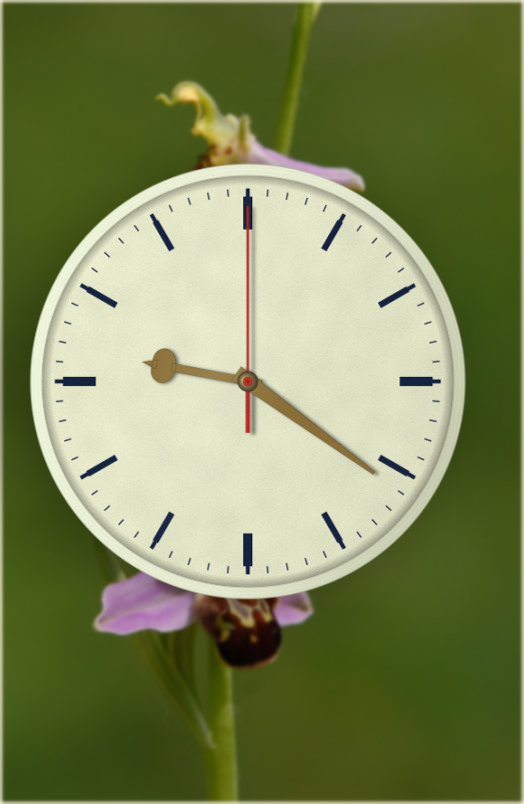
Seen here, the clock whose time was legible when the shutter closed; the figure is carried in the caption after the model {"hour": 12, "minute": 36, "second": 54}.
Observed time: {"hour": 9, "minute": 21, "second": 0}
